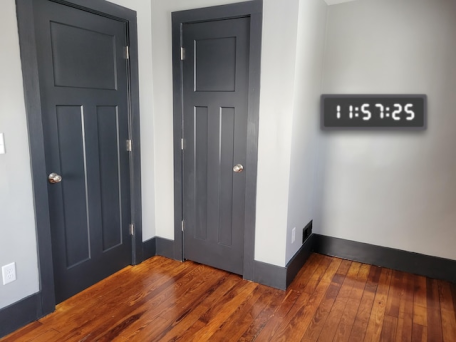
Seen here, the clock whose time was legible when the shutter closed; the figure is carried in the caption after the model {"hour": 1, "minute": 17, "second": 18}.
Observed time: {"hour": 11, "minute": 57, "second": 25}
